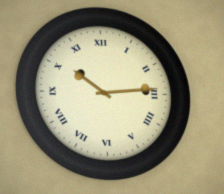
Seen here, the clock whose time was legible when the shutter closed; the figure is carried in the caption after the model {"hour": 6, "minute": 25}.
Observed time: {"hour": 10, "minute": 14}
